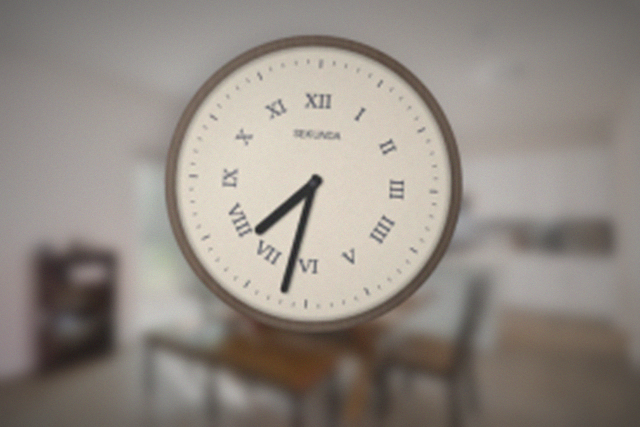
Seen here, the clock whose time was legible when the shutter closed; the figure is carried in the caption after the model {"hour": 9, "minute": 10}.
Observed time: {"hour": 7, "minute": 32}
